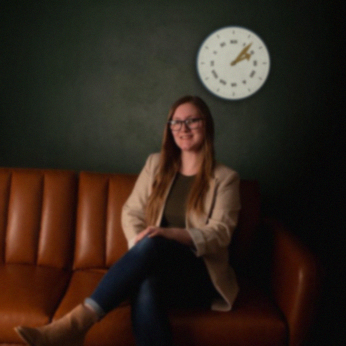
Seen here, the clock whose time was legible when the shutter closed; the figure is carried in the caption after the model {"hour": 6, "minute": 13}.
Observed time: {"hour": 2, "minute": 7}
